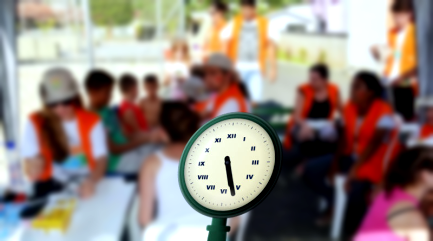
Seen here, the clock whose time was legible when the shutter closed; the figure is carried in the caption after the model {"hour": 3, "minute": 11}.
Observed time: {"hour": 5, "minute": 27}
